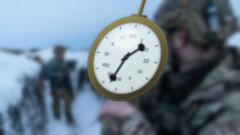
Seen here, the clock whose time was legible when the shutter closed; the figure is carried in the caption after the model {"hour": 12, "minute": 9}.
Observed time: {"hour": 1, "minute": 33}
